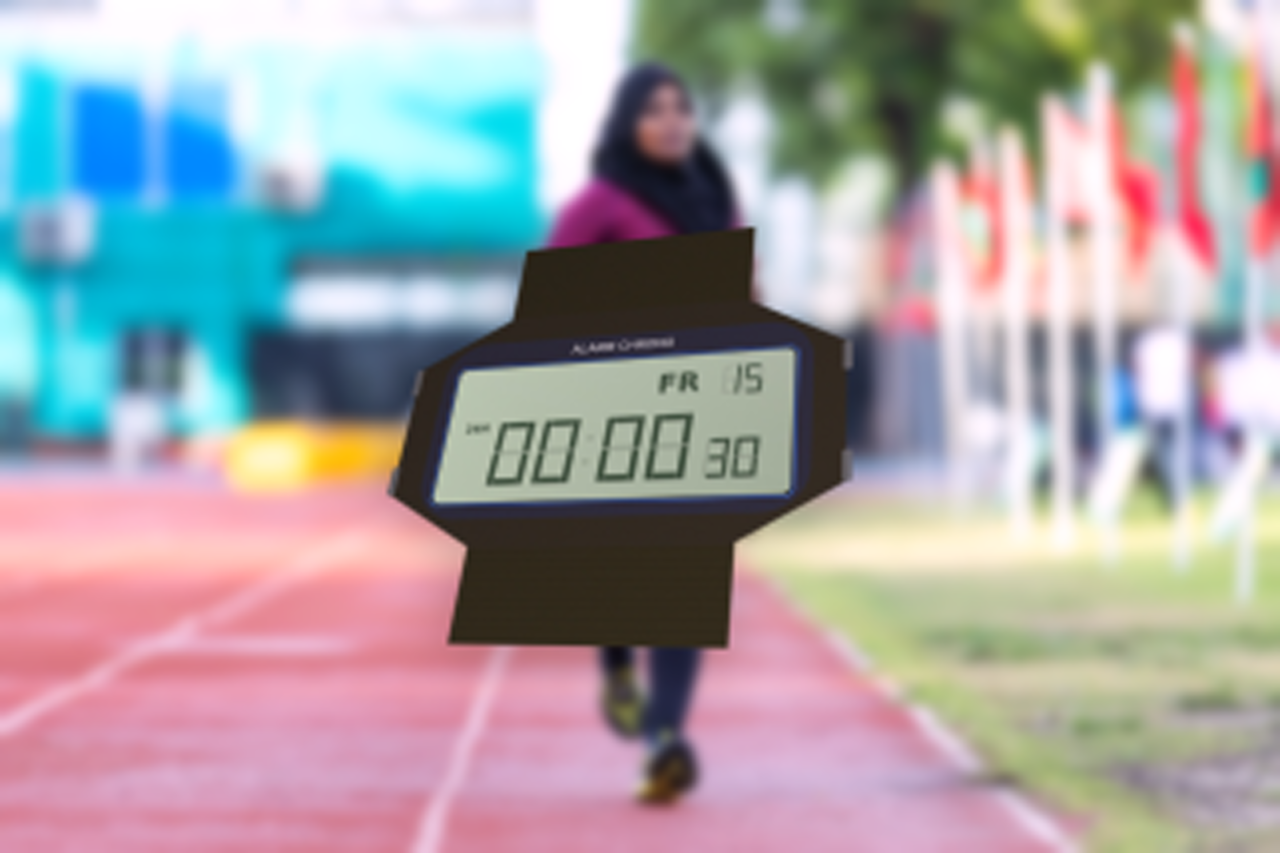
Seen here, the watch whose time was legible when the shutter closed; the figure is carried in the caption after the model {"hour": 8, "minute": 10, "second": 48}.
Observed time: {"hour": 0, "minute": 0, "second": 30}
